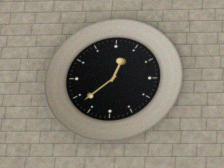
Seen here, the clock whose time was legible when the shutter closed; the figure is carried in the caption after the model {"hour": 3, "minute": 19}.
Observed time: {"hour": 12, "minute": 38}
